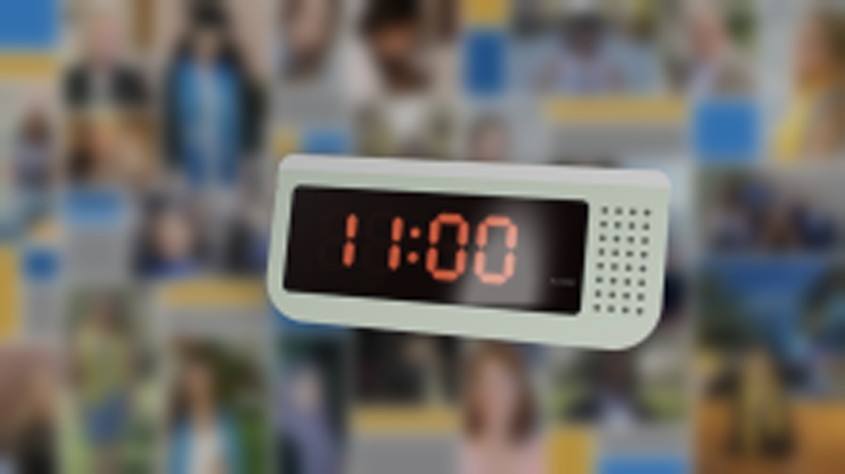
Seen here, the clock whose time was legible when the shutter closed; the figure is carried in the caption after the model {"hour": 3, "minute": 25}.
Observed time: {"hour": 11, "minute": 0}
